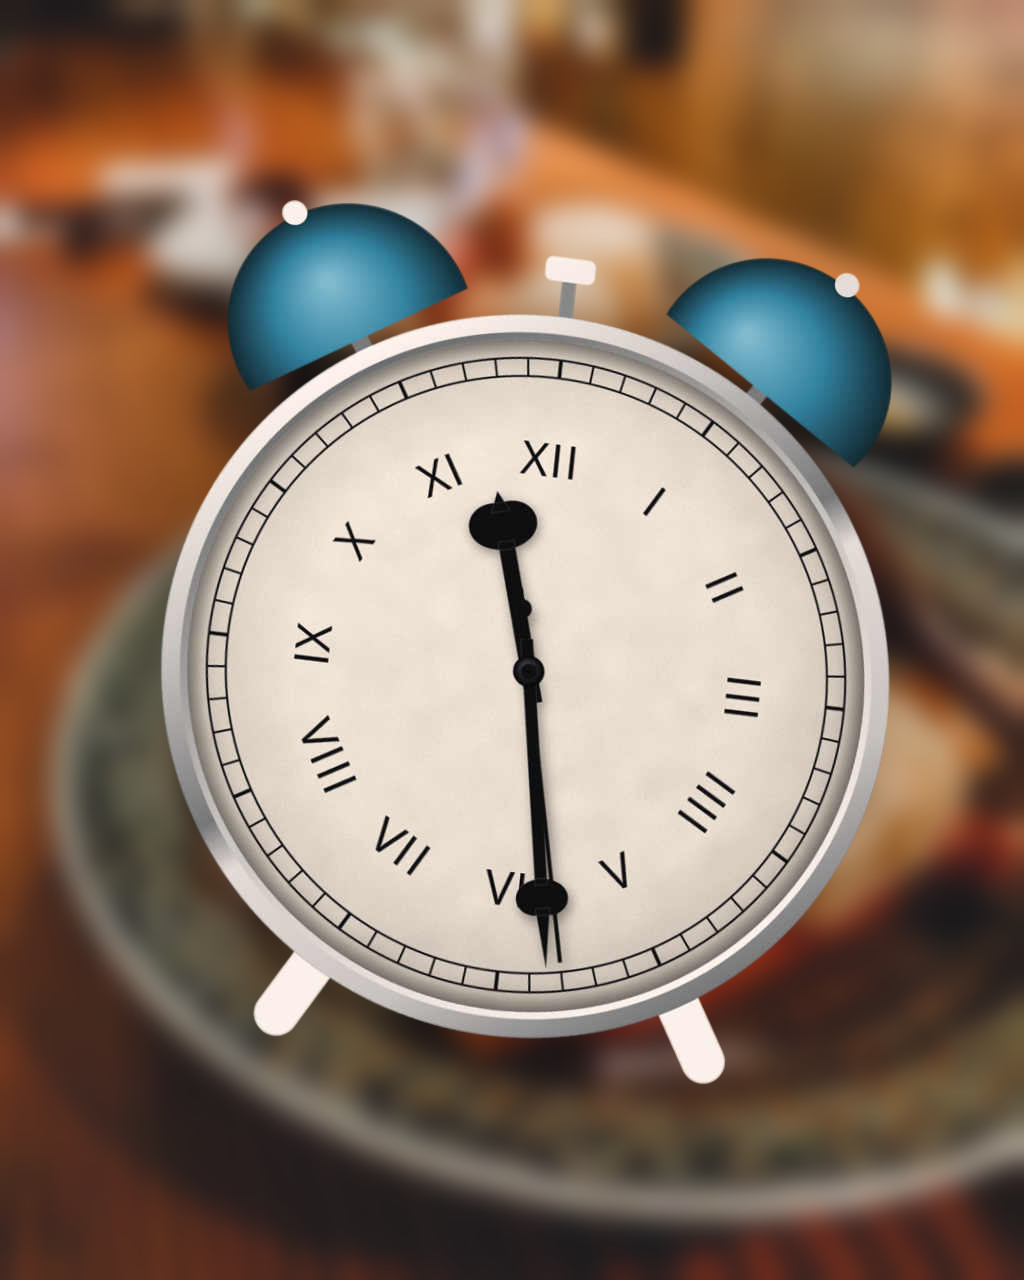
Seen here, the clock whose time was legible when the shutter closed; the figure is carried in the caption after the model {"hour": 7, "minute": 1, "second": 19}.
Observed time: {"hour": 11, "minute": 28, "second": 28}
